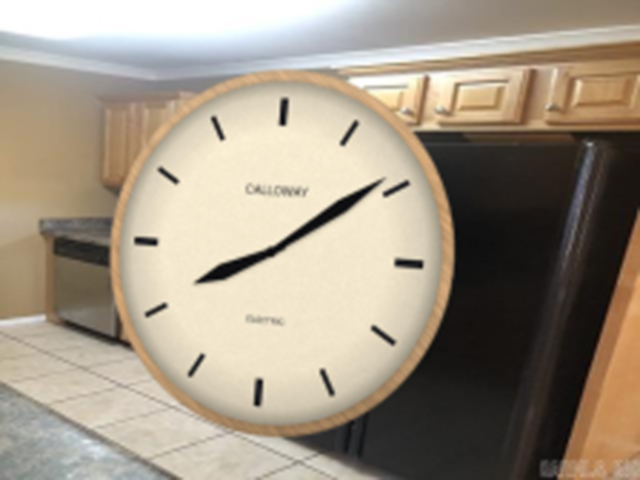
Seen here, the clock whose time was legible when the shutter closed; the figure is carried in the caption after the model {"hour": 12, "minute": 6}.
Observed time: {"hour": 8, "minute": 9}
